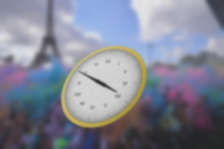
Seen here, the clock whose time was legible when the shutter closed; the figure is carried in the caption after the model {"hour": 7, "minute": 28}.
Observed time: {"hour": 3, "minute": 49}
